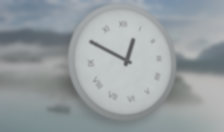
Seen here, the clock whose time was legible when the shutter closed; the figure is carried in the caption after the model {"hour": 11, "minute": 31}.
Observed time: {"hour": 12, "minute": 50}
